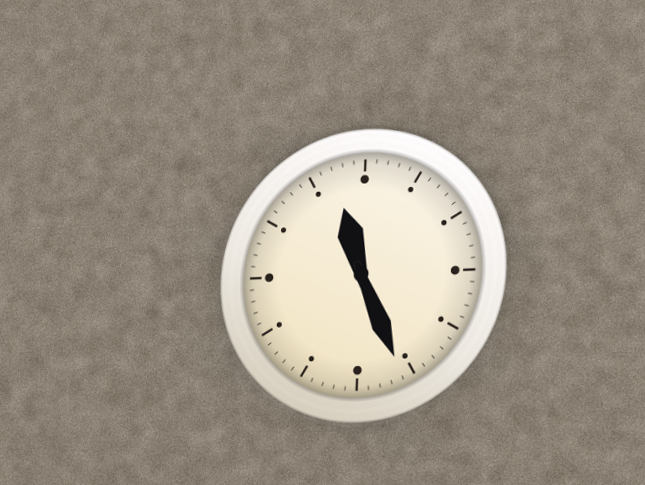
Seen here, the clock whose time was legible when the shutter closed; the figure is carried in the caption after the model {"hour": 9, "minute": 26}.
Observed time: {"hour": 11, "minute": 26}
